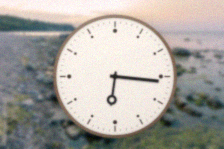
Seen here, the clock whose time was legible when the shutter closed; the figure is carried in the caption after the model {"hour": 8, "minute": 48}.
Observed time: {"hour": 6, "minute": 16}
